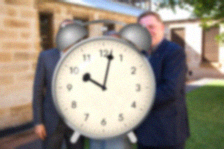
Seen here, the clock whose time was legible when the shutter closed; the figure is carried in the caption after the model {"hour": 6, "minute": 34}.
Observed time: {"hour": 10, "minute": 2}
